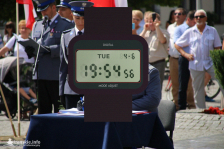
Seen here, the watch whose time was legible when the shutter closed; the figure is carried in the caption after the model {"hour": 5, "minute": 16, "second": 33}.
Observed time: {"hour": 19, "minute": 54, "second": 56}
